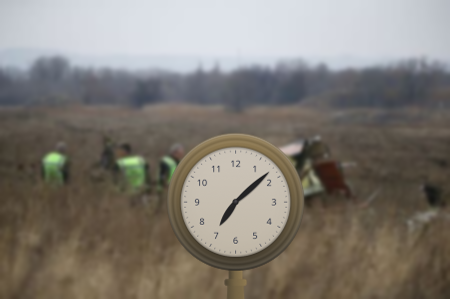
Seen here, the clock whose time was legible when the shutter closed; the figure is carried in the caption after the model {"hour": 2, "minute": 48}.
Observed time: {"hour": 7, "minute": 8}
